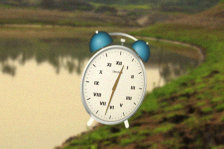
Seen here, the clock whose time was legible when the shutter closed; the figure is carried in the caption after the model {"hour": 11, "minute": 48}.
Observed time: {"hour": 12, "minute": 32}
